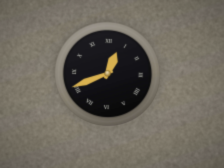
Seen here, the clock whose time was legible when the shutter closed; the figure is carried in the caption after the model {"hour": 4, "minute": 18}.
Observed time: {"hour": 12, "minute": 41}
